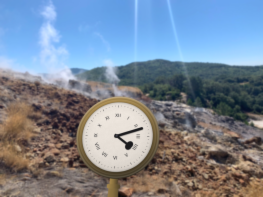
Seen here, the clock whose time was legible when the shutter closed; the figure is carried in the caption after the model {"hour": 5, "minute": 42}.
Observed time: {"hour": 4, "minute": 12}
